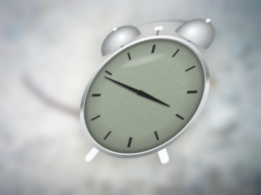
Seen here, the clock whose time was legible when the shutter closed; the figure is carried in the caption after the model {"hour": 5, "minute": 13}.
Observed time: {"hour": 3, "minute": 49}
